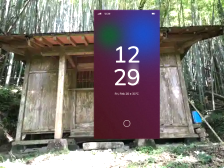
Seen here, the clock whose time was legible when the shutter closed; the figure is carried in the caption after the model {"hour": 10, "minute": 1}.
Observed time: {"hour": 12, "minute": 29}
